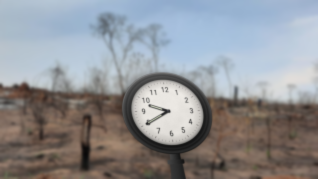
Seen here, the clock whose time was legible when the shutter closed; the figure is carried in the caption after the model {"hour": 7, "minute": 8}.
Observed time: {"hour": 9, "minute": 40}
